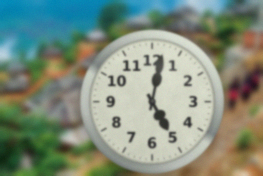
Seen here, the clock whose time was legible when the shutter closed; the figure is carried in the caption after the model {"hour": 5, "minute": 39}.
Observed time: {"hour": 5, "minute": 2}
